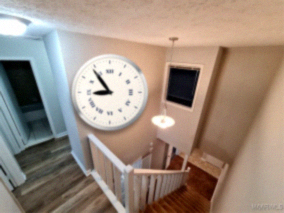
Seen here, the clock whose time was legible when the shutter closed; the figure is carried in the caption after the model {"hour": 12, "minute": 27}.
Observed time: {"hour": 8, "minute": 54}
